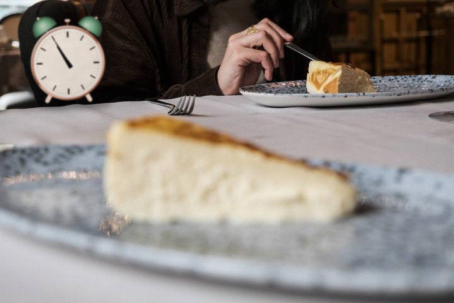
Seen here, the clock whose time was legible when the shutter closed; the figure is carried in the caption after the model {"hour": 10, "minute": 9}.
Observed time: {"hour": 10, "minute": 55}
